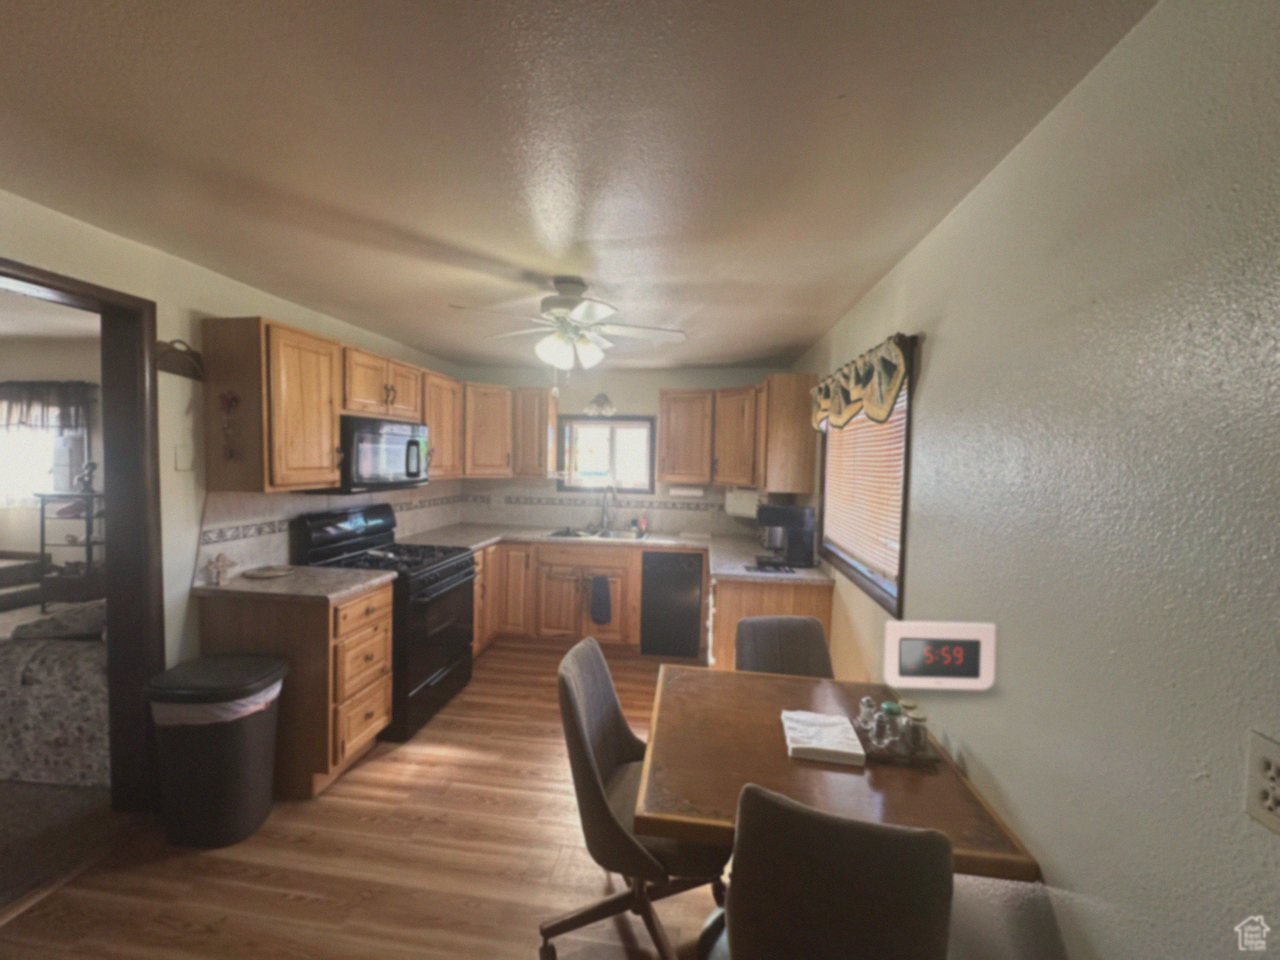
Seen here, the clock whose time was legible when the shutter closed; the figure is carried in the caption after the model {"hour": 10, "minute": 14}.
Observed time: {"hour": 5, "minute": 59}
